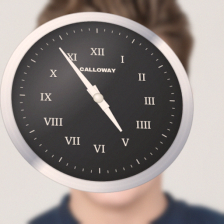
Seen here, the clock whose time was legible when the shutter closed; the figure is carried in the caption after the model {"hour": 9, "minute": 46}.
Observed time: {"hour": 4, "minute": 54}
